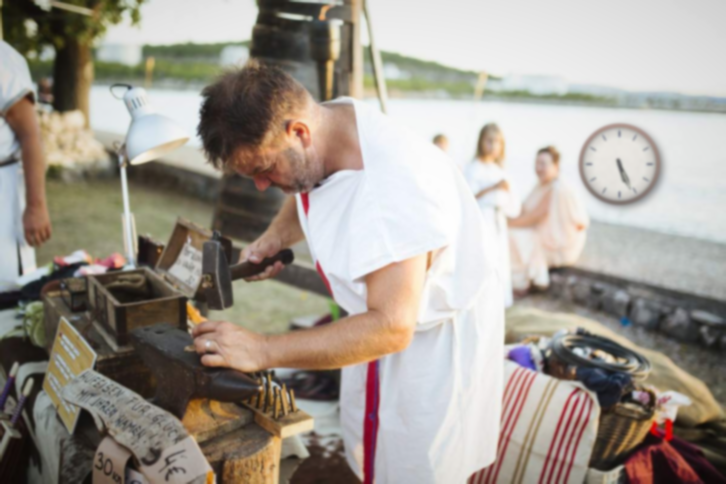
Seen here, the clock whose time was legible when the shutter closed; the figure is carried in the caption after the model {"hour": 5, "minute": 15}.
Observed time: {"hour": 5, "minute": 26}
